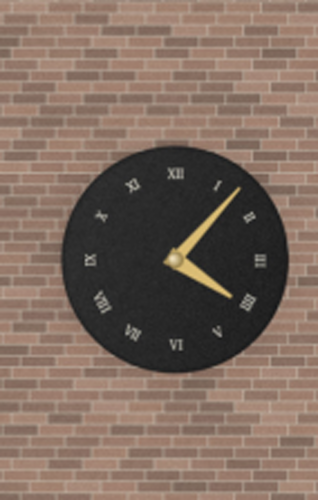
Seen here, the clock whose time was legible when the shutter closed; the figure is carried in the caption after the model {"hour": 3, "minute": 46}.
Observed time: {"hour": 4, "minute": 7}
